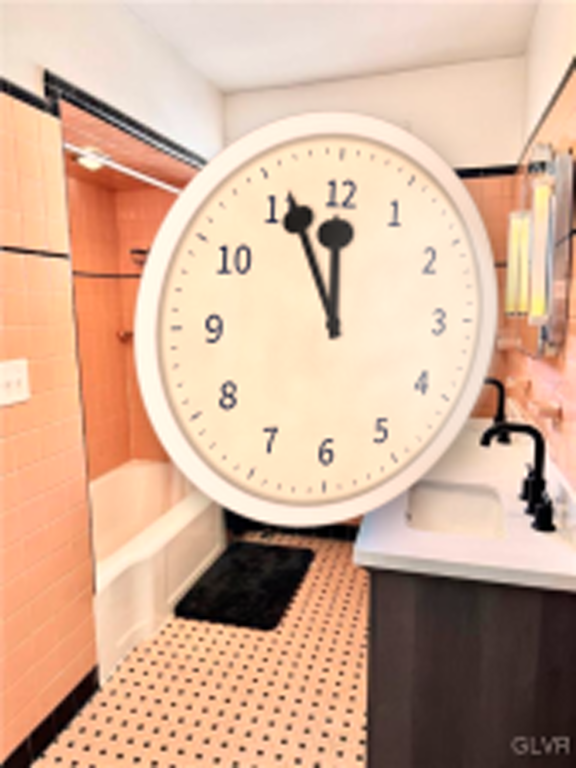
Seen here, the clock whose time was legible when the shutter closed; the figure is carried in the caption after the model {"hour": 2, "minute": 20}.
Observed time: {"hour": 11, "minute": 56}
